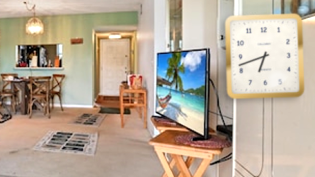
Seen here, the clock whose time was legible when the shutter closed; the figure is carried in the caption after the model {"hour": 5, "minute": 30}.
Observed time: {"hour": 6, "minute": 42}
